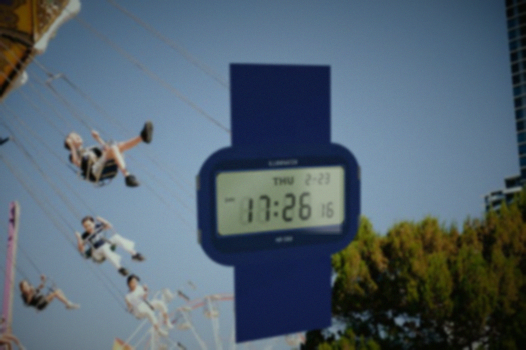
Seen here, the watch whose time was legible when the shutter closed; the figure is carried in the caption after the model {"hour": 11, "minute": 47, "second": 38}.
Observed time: {"hour": 17, "minute": 26, "second": 16}
